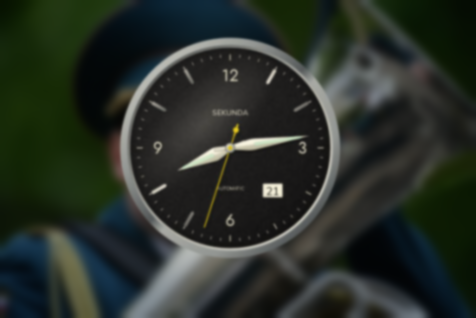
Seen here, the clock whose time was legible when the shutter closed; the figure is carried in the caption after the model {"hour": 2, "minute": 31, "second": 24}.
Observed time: {"hour": 8, "minute": 13, "second": 33}
